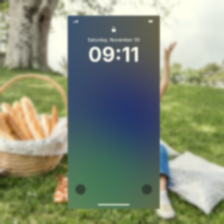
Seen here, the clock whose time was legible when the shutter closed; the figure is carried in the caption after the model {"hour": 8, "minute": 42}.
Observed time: {"hour": 9, "minute": 11}
